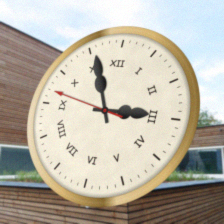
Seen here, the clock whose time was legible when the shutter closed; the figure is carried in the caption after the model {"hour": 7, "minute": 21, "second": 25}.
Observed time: {"hour": 2, "minute": 55, "second": 47}
